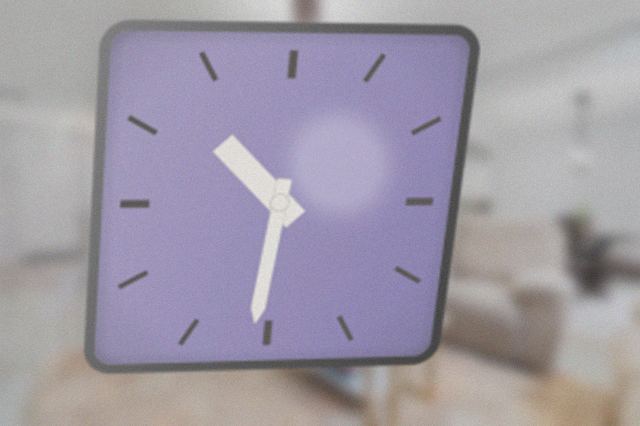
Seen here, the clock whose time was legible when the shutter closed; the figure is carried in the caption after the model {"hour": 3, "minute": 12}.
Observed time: {"hour": 10, "minute": 31}
